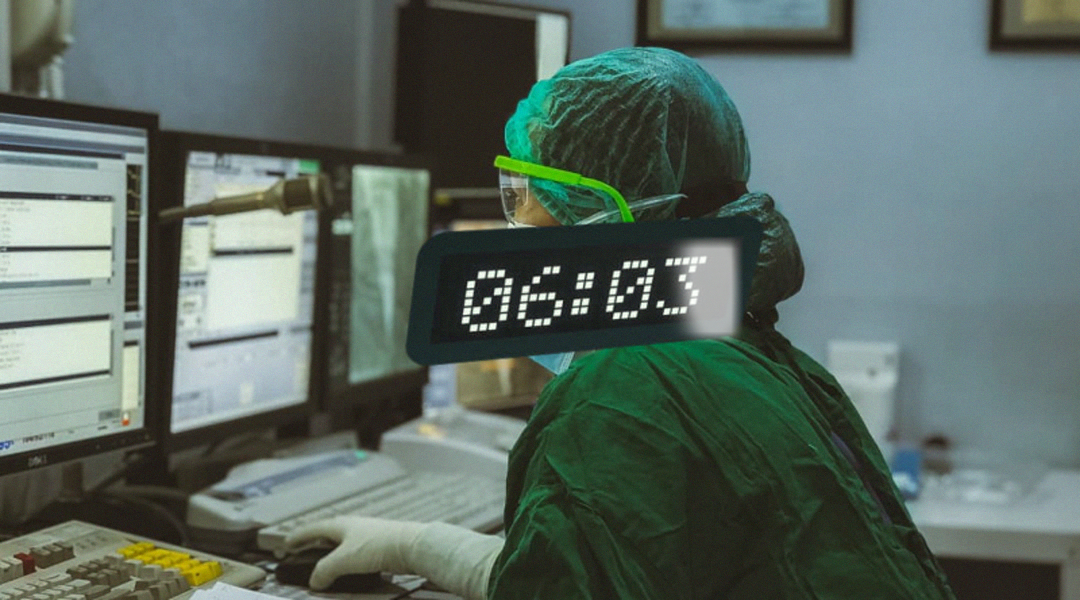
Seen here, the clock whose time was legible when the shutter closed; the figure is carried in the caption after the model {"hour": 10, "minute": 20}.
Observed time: {"hour": 6, "minute": 3}
